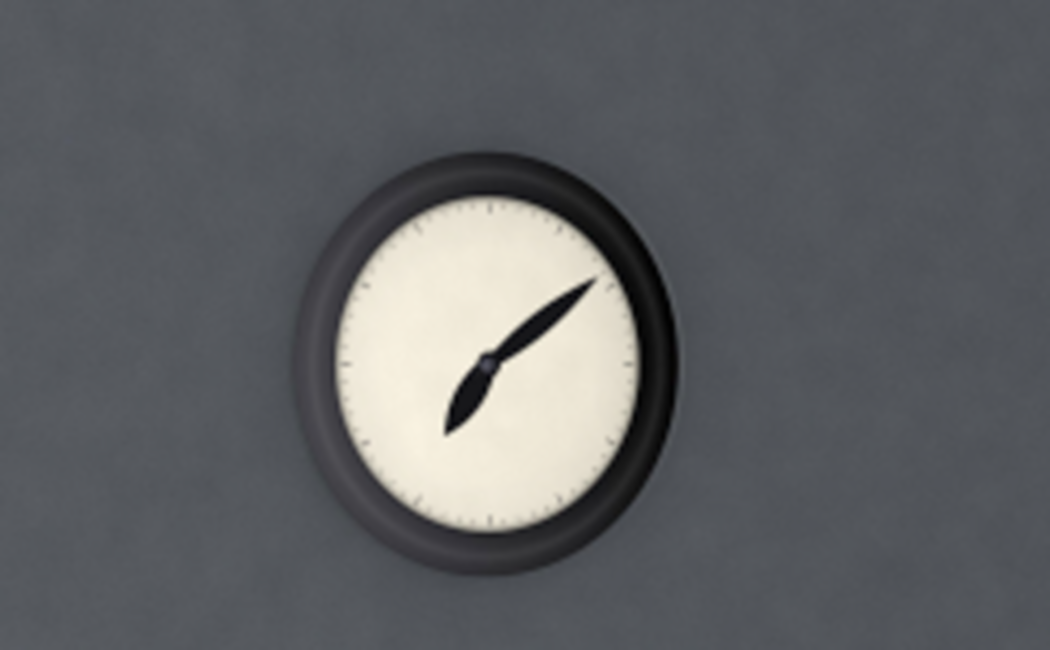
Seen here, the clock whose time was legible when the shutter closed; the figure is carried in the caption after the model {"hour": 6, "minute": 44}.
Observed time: {"hour": 7, "minute": 9}
